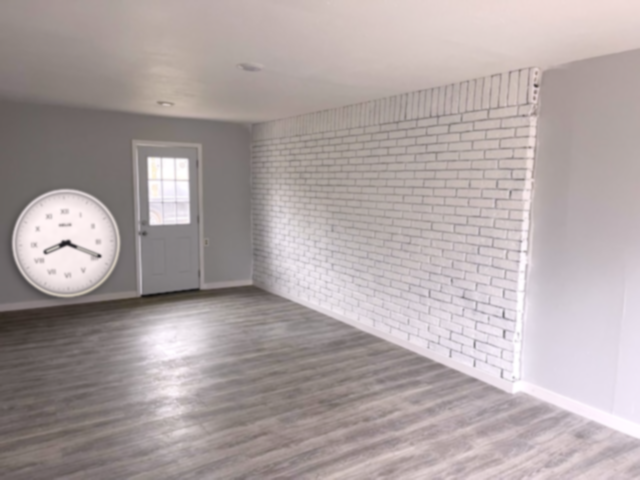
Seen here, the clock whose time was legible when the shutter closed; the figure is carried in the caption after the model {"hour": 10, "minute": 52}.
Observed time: {"hour": 8, "minute": 19}
